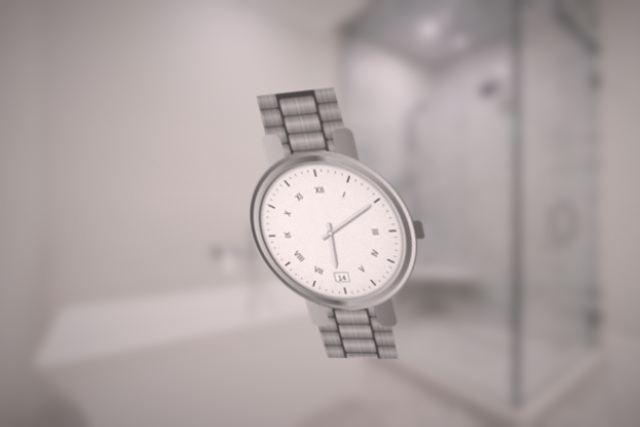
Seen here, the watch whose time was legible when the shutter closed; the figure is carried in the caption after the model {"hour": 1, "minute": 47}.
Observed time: {"hour": 6, "minute": 10}
